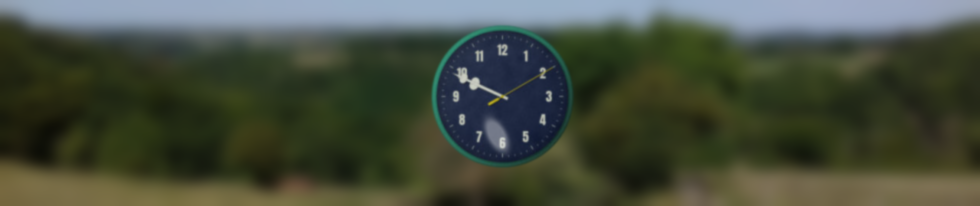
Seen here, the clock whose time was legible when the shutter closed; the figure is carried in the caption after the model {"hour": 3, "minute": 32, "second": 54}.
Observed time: {"hour": 9, "minute": 49, "second": 10}
